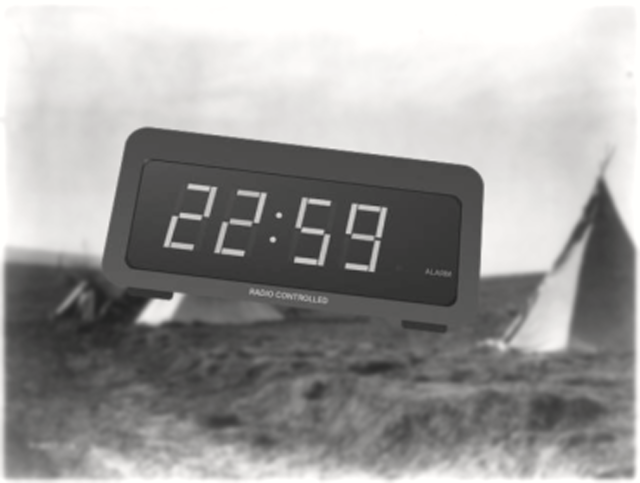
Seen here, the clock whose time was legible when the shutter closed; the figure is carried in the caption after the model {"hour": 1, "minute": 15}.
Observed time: {"hour": 22, "minute": 59}
